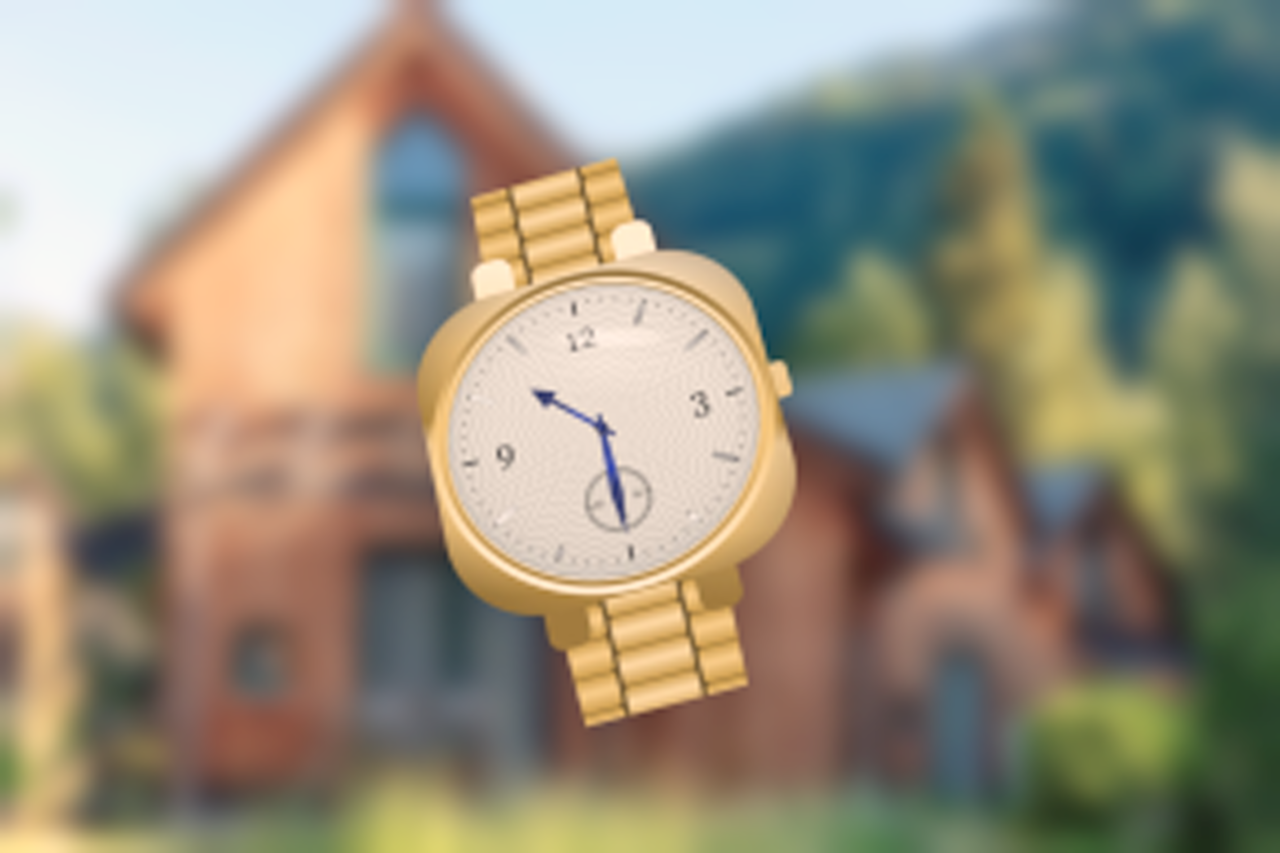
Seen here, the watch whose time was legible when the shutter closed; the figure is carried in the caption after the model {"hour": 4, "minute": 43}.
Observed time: {"hour": 10, "minute": 30}
